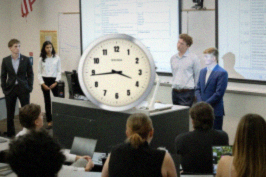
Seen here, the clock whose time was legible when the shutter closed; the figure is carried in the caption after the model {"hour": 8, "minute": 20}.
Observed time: {"hour": 3, "minute": 44}
